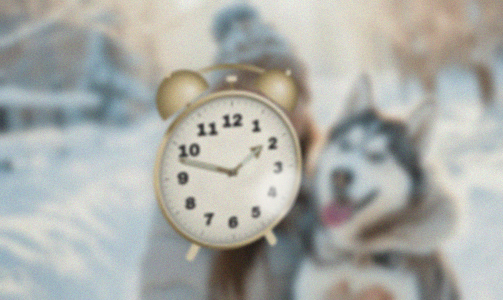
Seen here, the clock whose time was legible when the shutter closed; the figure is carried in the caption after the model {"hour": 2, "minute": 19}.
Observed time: {"hour": 1, "minute": 48}
